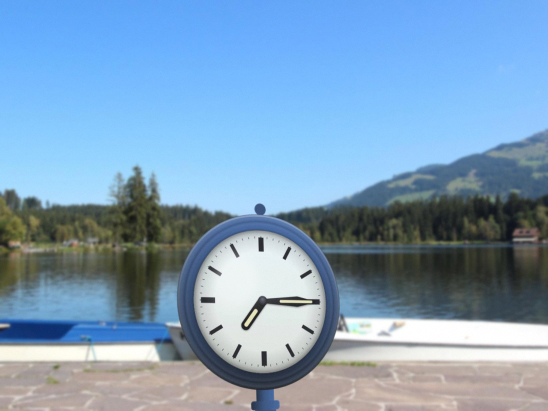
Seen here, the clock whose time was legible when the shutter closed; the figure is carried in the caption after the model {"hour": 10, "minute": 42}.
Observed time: {"hour": 7, "minute": 15}
